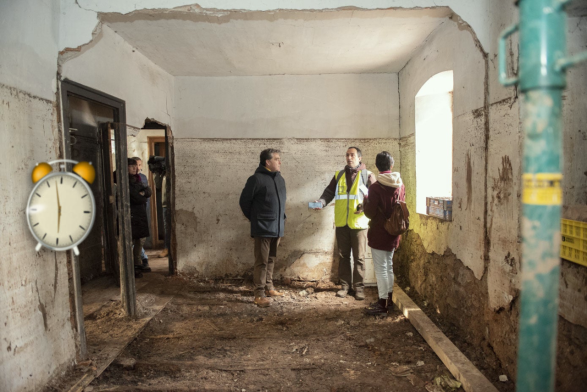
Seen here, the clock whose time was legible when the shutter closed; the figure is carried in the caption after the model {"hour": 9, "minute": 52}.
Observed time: {"hour": 5, "minute": 58}
